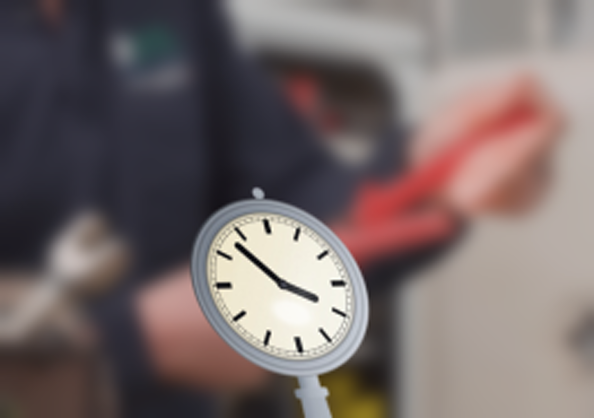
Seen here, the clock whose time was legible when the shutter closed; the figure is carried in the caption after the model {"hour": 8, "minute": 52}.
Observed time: {"hour": 3, "minute": 53}
